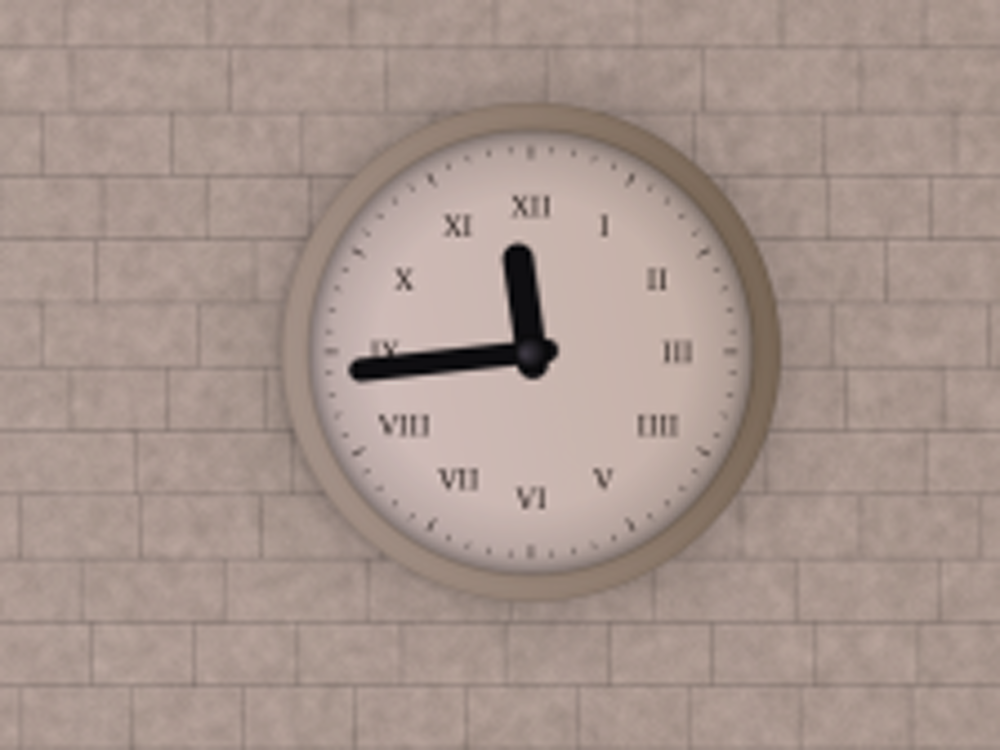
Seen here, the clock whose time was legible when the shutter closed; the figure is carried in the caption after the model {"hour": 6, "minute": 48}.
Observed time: {"hour": 11, "minute": 44}
